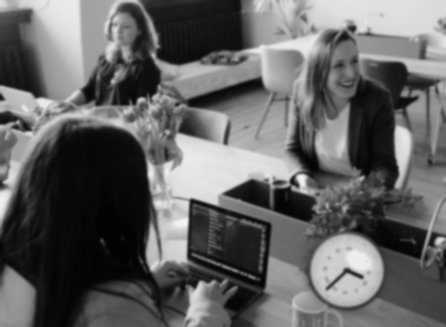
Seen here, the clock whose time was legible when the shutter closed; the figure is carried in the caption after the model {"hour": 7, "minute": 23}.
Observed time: {"hour": 3, "minute": 37}
